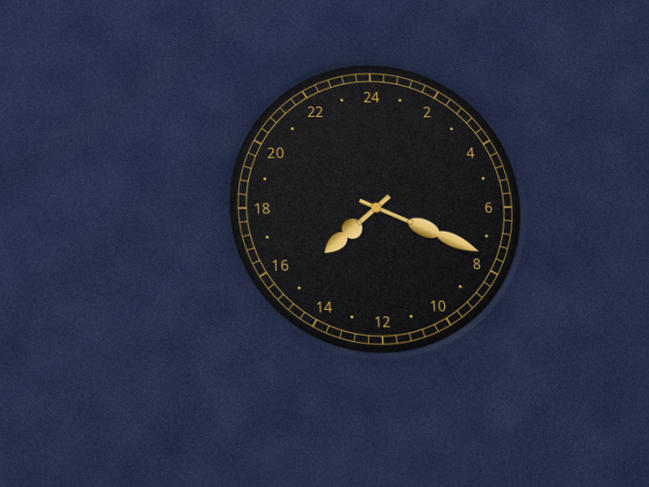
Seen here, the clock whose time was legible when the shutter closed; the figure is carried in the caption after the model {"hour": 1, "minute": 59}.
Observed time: {"hour": 15, "minute": 19}
